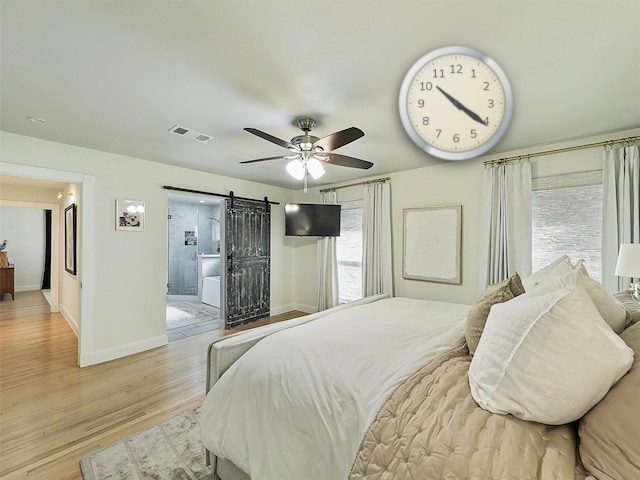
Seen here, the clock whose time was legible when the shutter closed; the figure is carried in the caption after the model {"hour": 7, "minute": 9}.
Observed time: {"hour": 10, "minute": 21}
